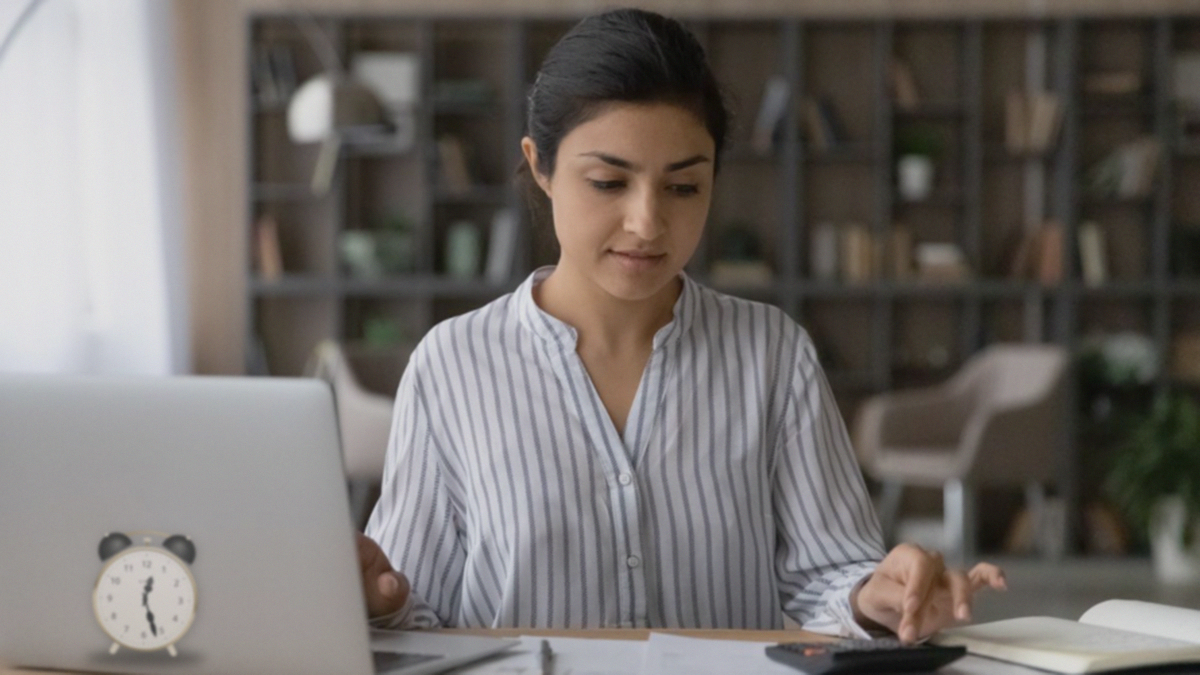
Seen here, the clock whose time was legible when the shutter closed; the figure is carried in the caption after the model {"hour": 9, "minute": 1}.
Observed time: {"hour": 12, "minute": 27}
